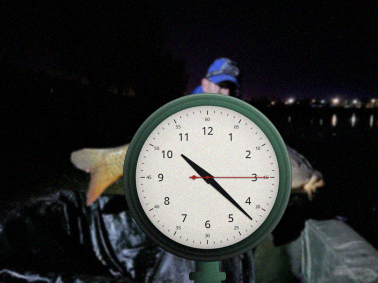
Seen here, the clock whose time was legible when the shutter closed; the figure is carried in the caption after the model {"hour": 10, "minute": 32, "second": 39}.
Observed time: {"hour": 10, "minute": 22, "second": 15}
